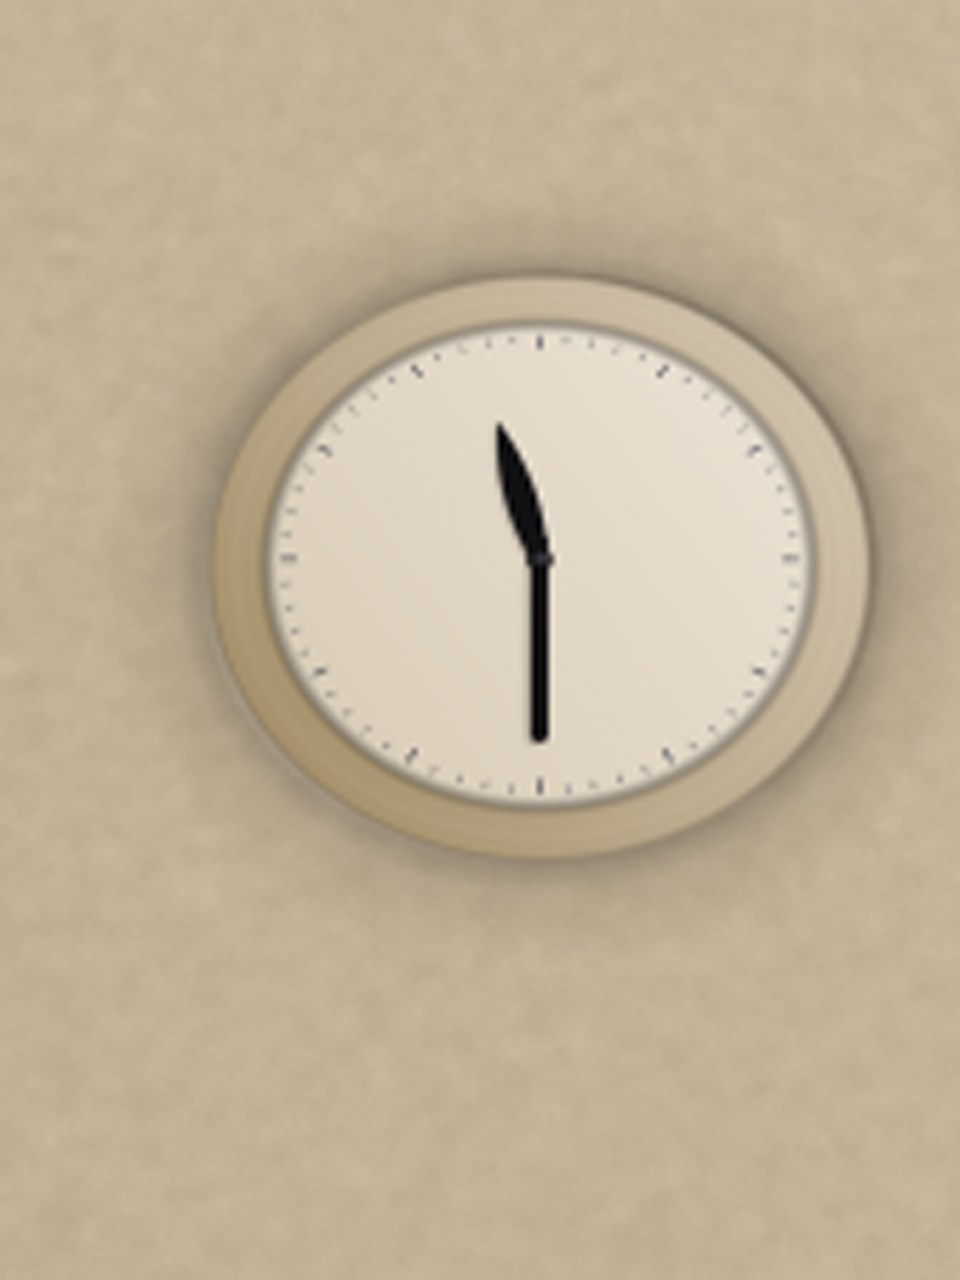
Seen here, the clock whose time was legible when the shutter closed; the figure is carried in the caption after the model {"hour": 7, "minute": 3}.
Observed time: {"hour": 11, "minute": 30}
